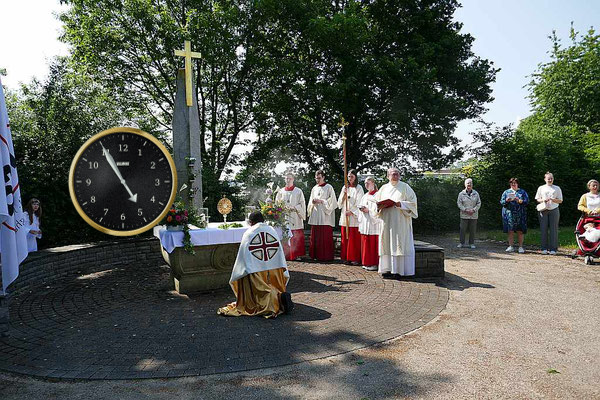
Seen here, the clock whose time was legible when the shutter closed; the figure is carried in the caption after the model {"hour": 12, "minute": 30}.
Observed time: {"hour": 4, "minute": 55}
